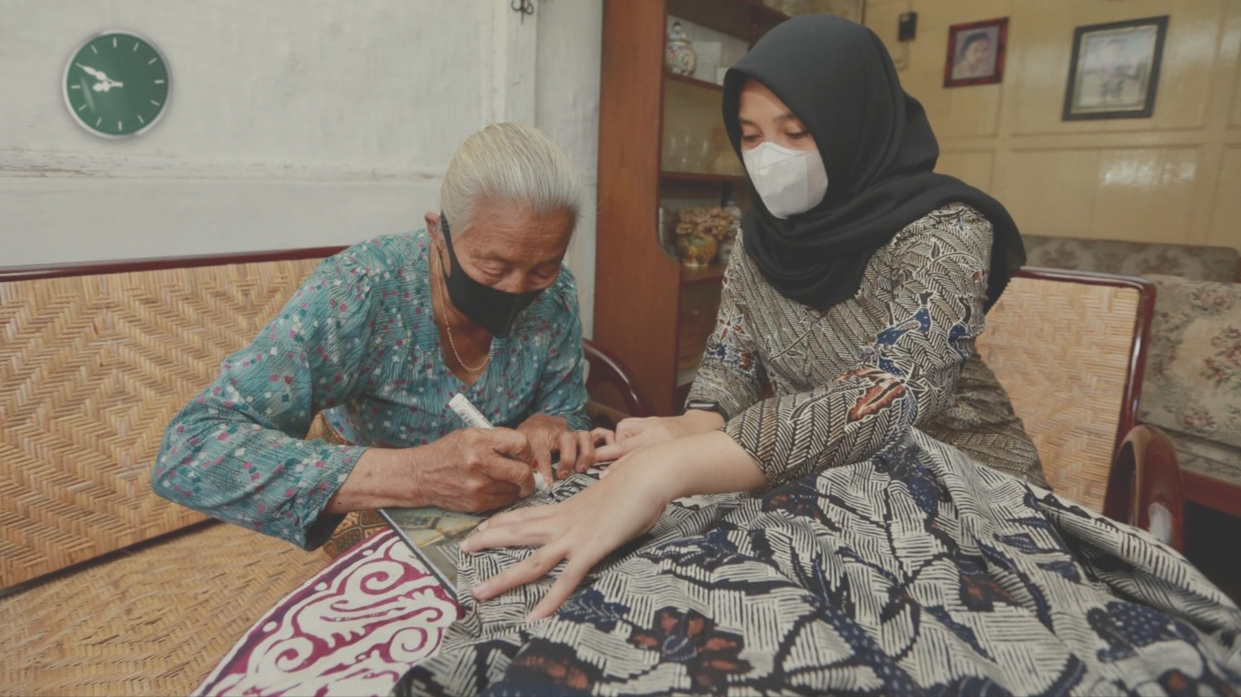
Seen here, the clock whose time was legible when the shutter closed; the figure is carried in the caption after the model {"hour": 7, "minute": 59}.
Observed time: {"hour": 8, "minute": 50}
